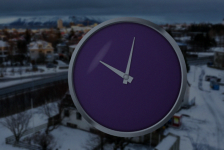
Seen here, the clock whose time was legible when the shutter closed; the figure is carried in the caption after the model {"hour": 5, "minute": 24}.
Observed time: {"hour": 10, "minute": 2}
